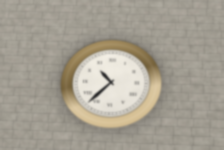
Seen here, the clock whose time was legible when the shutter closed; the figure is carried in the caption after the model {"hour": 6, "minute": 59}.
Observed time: {"hour": 10, "minute": 37}
